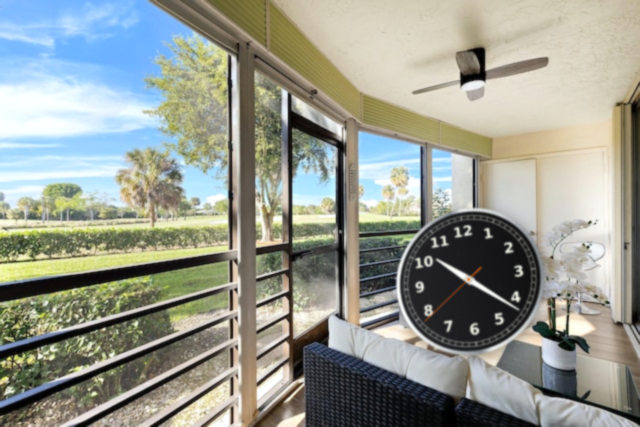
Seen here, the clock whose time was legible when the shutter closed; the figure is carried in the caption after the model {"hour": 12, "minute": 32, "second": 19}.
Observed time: {"hour": 10, "minute": 21, "second": 39}
